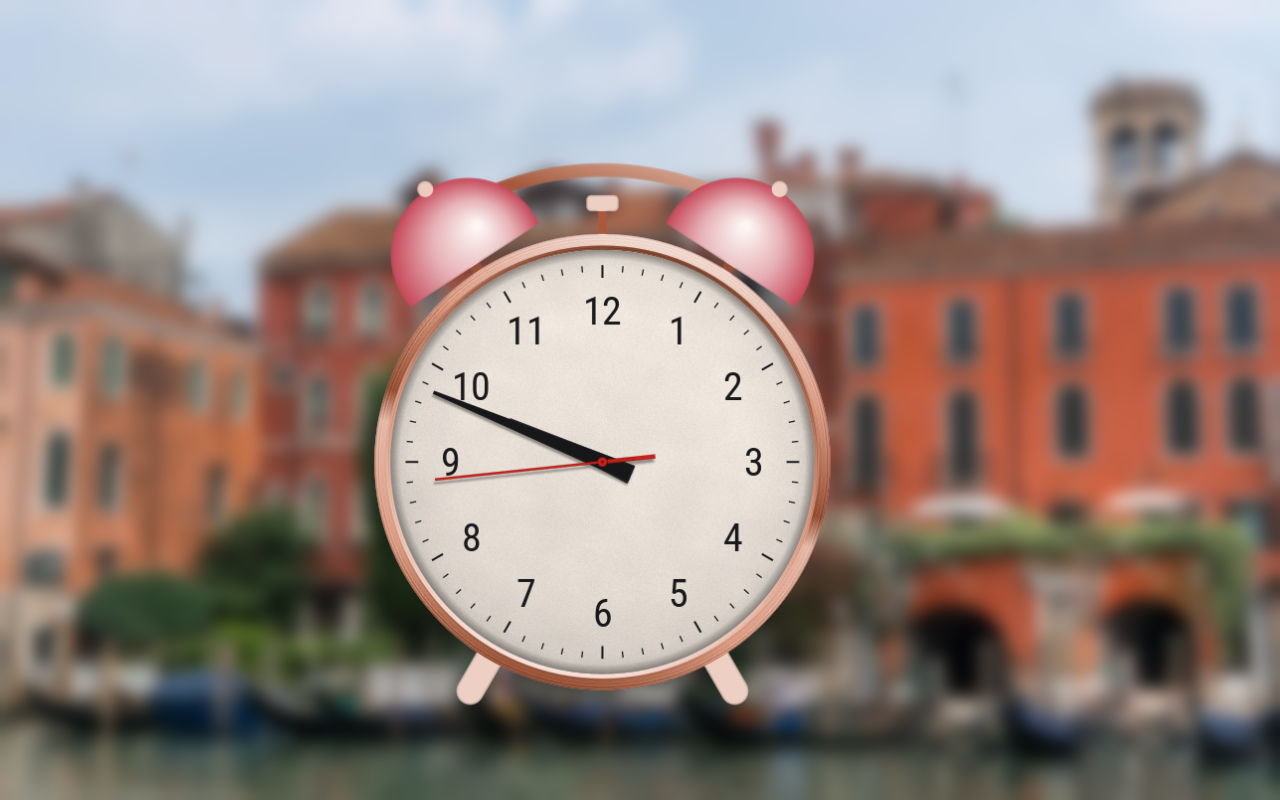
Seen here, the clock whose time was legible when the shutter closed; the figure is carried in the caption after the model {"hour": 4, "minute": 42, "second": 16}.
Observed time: {"hour": 9, "minute": 48, "second": 44}
